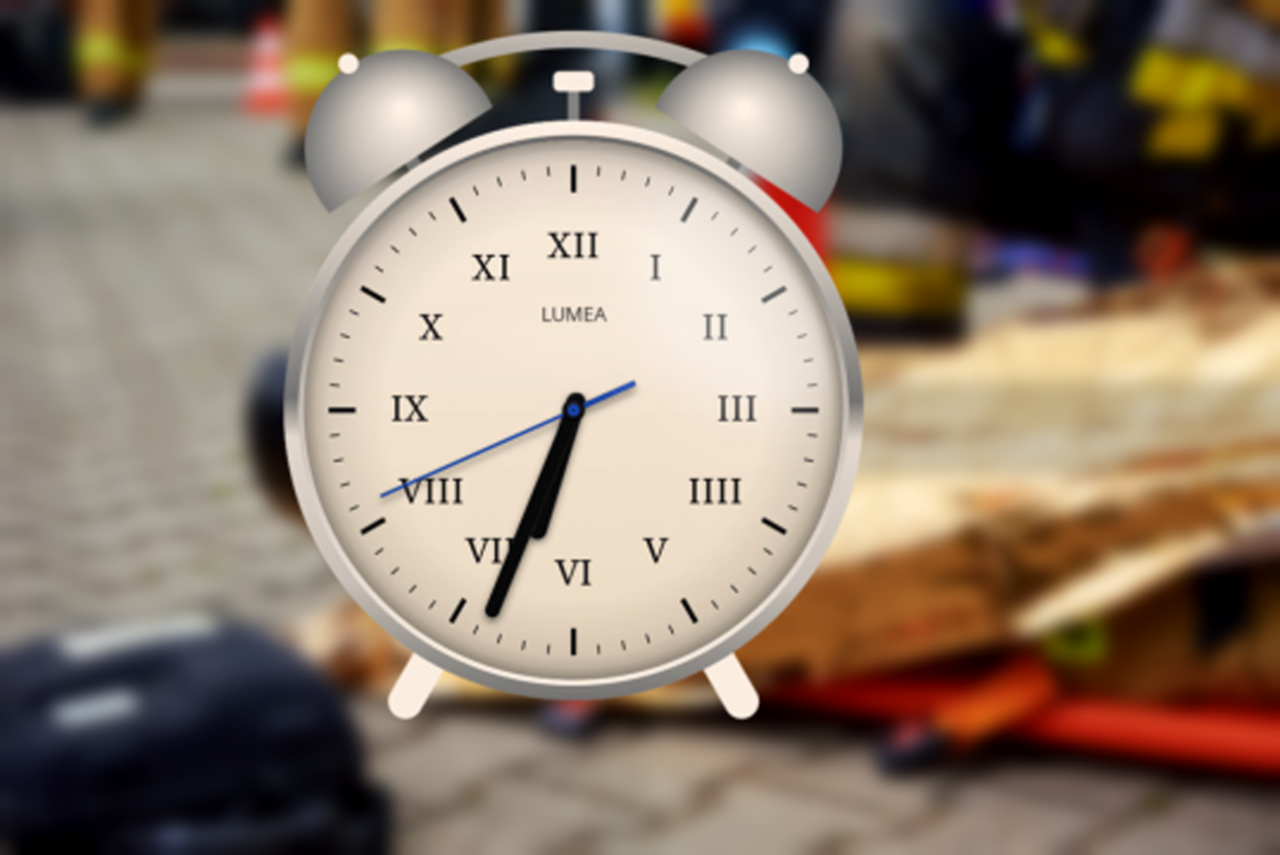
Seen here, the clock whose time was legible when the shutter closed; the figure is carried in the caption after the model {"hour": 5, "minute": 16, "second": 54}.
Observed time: {"hour": 6, "minute": 33, "second": 41}
